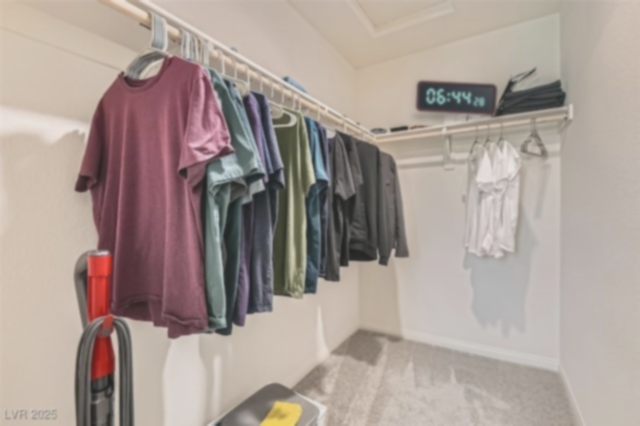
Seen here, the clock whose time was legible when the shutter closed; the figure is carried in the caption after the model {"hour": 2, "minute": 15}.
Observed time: {"hour": 6, "minute": 44}
